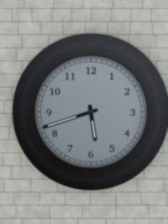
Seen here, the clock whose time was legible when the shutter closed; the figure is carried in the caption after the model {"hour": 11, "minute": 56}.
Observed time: {"hour": 5, "minute": 42}
